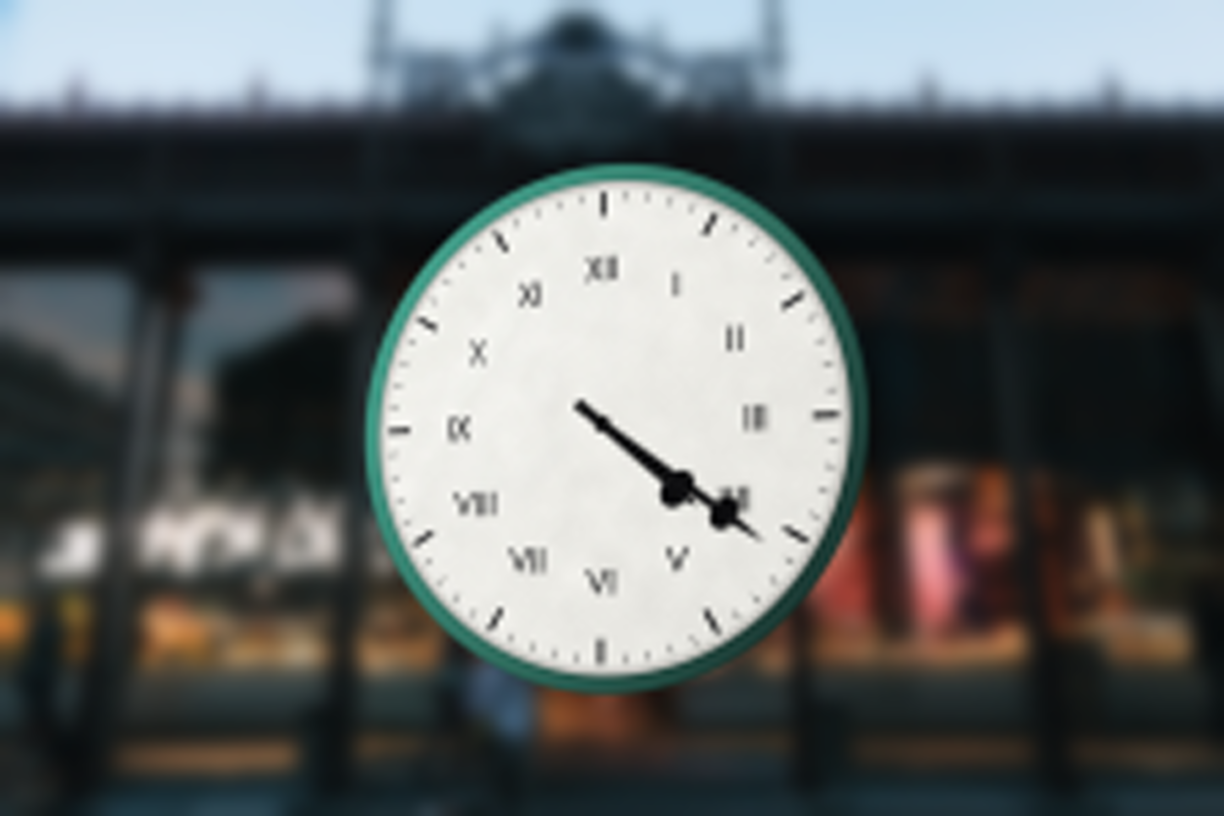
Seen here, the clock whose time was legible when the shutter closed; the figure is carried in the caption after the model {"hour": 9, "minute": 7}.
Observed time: {"hour": 4, "minute": 21}
